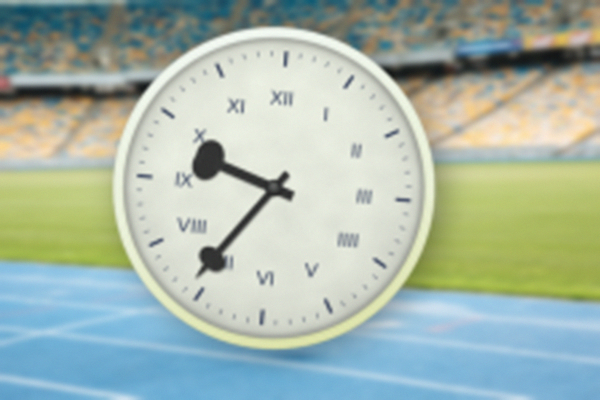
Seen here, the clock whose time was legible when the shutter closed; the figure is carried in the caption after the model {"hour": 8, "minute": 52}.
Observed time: {"hour": 9, "minute": 36}
